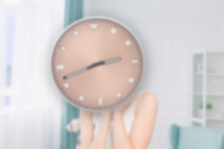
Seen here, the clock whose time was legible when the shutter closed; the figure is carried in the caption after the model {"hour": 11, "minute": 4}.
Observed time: {"hour": 2, "minute": 42}
